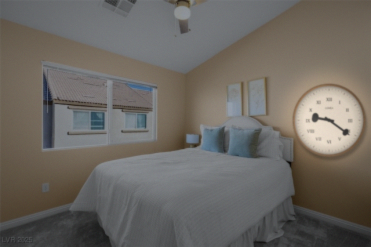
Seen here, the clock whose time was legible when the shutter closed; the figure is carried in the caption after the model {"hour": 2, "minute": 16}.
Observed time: {"hour": 9, "minute": 21}
